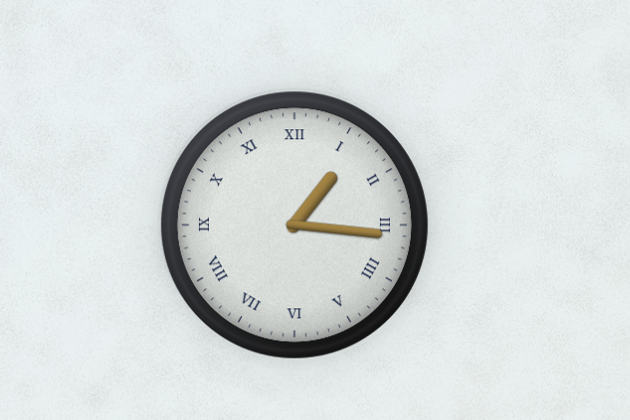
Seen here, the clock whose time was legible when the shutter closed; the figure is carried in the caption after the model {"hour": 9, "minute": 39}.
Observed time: {"hour": 1, "minute": 16}
